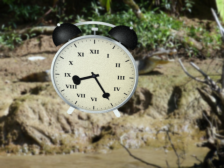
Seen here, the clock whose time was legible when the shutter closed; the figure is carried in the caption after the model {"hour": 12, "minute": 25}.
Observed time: {"hour": 8, "minute": 25}
